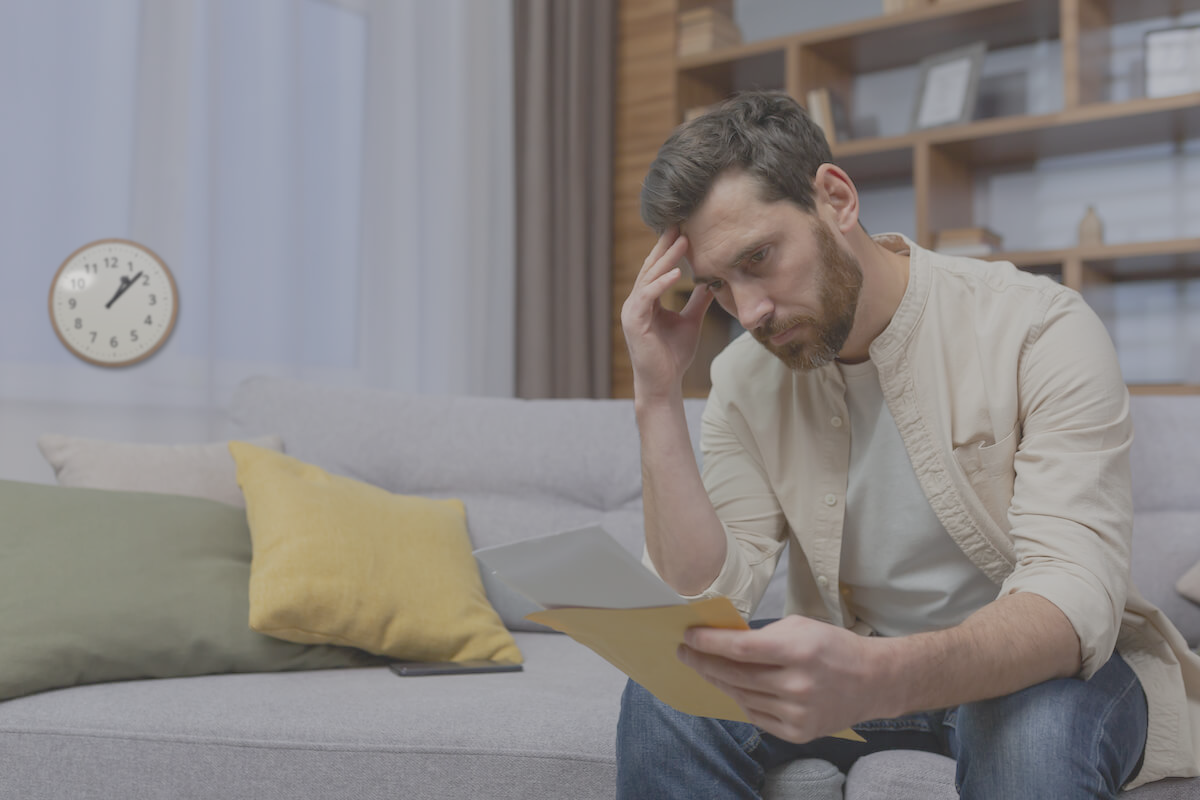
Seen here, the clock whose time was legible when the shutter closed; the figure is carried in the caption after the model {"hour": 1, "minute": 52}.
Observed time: {"hour": 1, "minute": 8}
